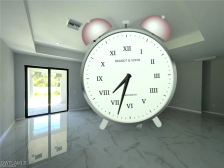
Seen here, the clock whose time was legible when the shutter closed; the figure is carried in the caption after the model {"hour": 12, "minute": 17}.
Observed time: {"hour": 7, "minute": 33}
